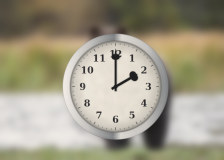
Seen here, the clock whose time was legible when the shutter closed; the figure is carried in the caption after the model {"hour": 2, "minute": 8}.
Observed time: {"hour": 2, "minute": 0}
